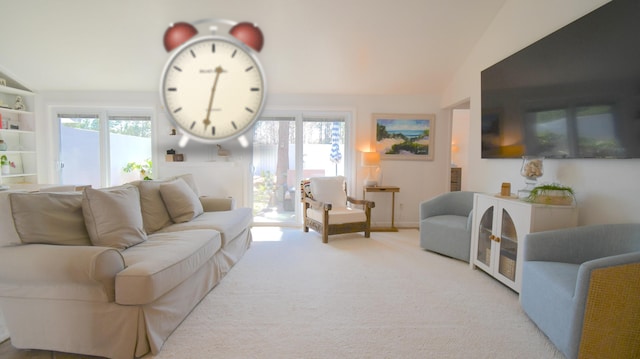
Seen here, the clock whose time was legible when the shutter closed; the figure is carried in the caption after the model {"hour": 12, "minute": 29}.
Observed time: {"hour": 12, "minute": 32}
